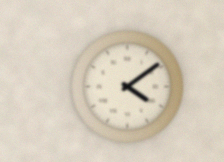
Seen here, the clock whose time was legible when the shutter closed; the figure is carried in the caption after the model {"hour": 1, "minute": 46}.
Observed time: {"hour": 4, "minute": 9}
